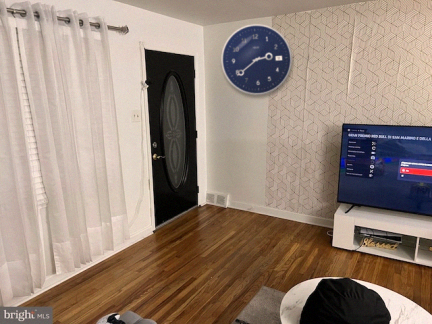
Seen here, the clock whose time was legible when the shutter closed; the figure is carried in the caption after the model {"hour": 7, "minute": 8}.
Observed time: {"hour": 2, "minute": 39}
